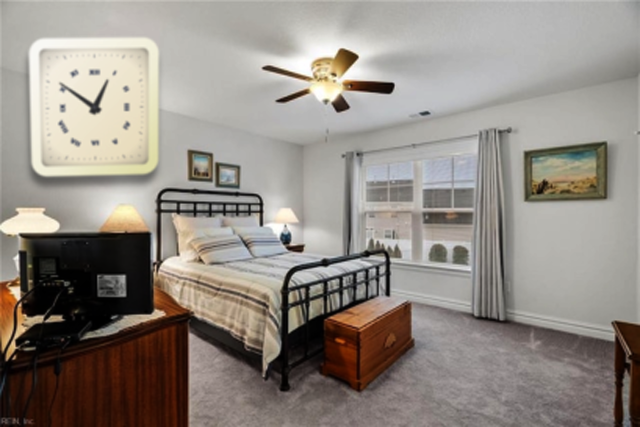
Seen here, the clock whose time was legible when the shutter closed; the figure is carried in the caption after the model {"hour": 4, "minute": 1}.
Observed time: {"hour": 12, "minute": 51}
